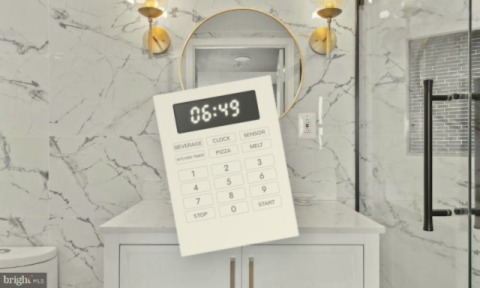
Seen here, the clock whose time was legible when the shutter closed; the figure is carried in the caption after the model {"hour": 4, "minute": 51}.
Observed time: {"hour": 6, "minute": 49}
